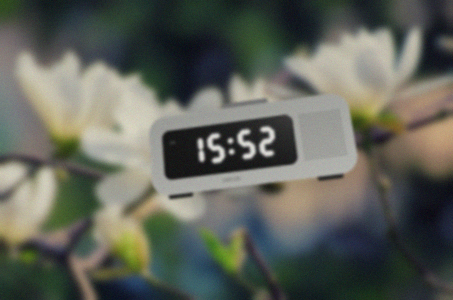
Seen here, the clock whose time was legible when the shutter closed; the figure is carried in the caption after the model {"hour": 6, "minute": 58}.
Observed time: {"hour": 15, "minute": 52}
